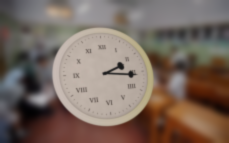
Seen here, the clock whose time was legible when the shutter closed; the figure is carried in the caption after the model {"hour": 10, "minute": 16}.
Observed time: {"hour": 2, "minute": 16}
